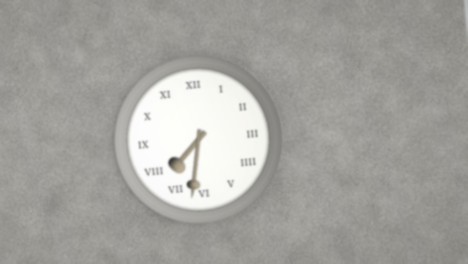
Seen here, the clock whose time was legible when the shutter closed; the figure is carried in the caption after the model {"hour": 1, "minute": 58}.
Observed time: {"hour": 7, "minute": 32}
